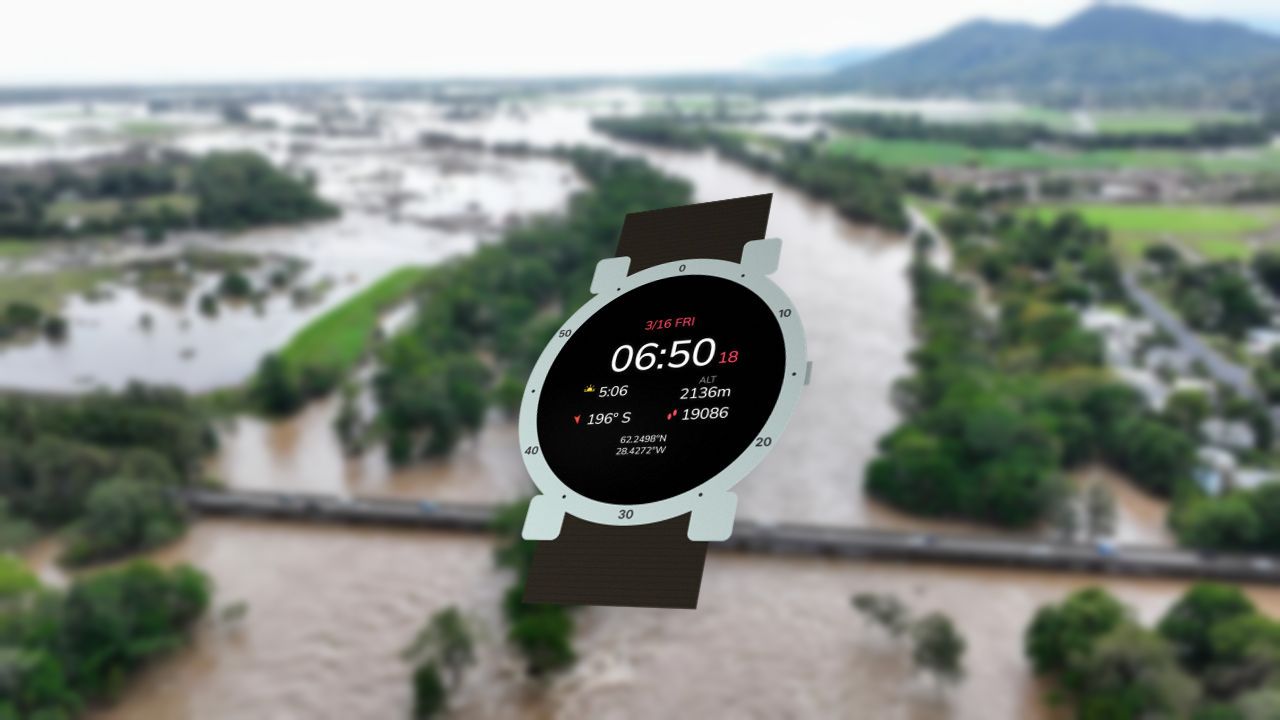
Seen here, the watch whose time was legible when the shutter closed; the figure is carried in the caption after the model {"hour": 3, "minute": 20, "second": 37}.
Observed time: {"hour": 6, "minute": 50, "second": 18}
